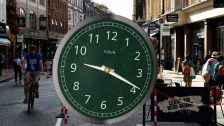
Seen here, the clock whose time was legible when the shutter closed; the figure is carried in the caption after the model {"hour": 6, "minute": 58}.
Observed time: {"hour": 9, "minute": 19}
